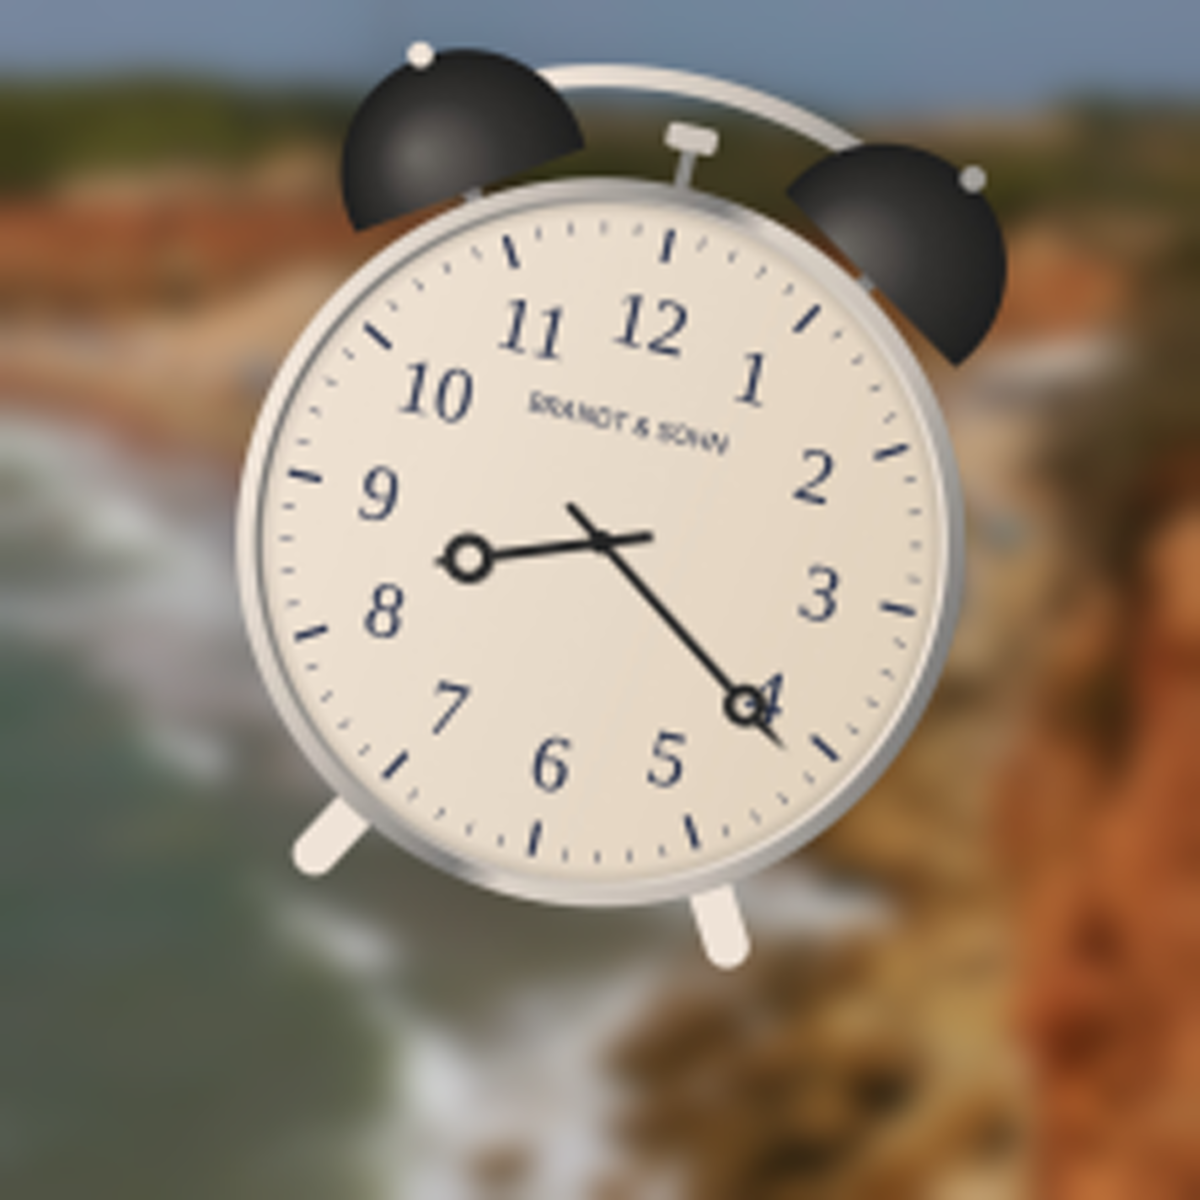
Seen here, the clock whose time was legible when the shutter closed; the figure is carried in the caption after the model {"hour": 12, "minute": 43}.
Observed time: {"hour": 8, "minute": 21}
